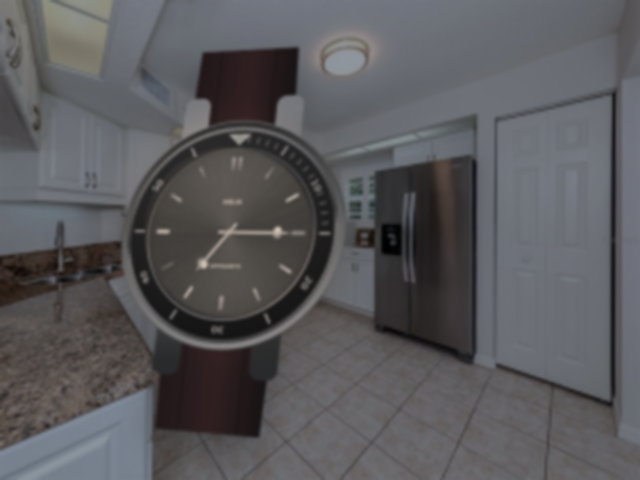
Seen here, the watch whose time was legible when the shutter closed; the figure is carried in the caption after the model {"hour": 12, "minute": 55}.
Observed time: {"hour": 7, "minute": 15}
